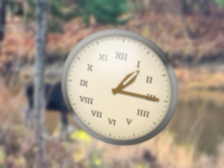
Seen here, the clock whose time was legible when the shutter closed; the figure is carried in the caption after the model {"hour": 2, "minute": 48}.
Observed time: {"hour": 1, "minute": 15}
